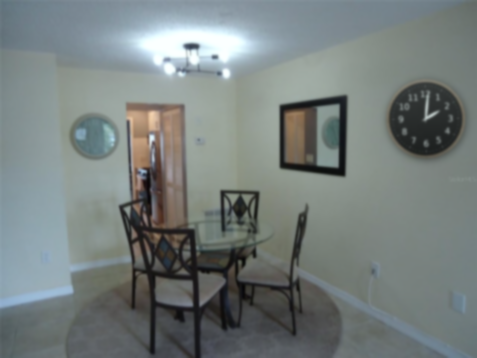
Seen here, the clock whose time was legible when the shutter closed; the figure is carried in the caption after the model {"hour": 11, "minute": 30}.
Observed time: {"hour": 2, "minute": 1}
